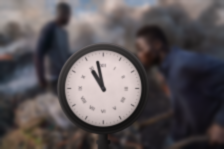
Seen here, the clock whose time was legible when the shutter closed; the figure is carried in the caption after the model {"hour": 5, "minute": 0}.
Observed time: {"hour": 10, "minute": 58}
